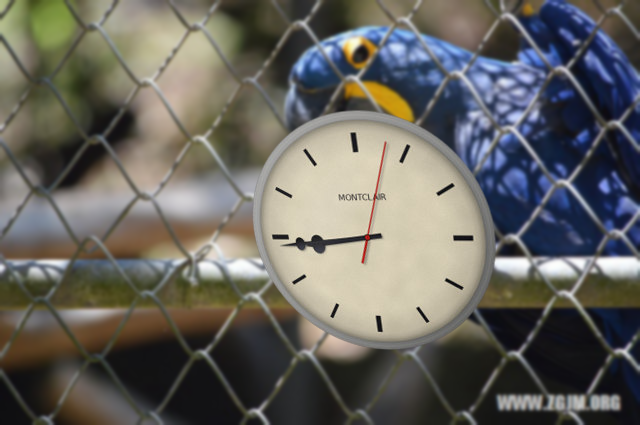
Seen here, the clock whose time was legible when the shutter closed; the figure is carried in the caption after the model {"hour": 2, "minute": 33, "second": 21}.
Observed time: {"hour": 8, "minute": 44, "second": 3}
